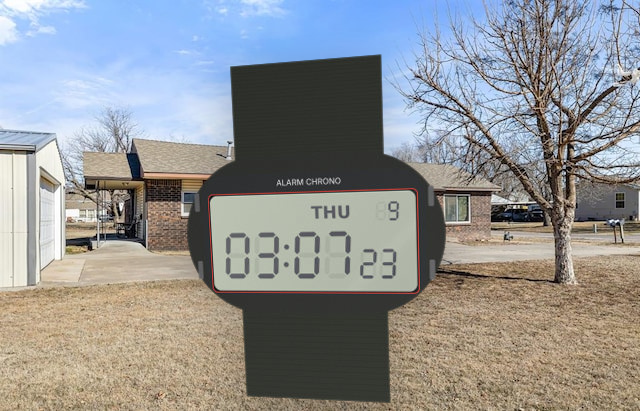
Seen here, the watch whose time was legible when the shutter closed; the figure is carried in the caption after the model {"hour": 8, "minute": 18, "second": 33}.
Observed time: {"hour": 3, "minute": 7, "second": 23}
